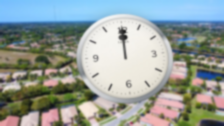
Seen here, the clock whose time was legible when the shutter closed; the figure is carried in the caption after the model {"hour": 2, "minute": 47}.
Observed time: {"hour": 12, "minute": 0}
